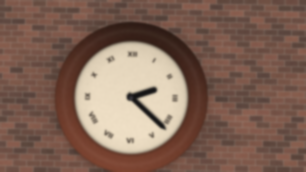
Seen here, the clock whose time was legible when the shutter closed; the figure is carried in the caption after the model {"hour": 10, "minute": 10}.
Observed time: {"hour": 2, "minute": 22}
